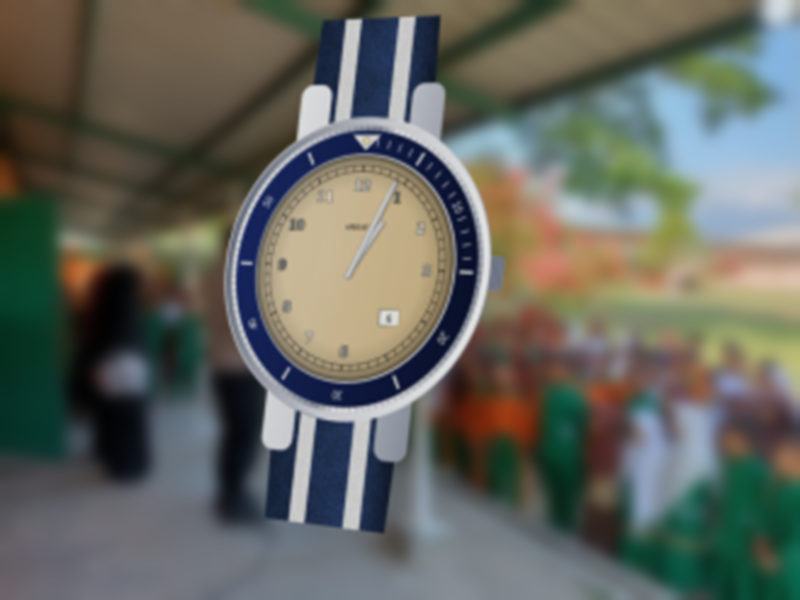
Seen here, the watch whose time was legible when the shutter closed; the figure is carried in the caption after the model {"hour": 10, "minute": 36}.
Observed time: {"hour": 1, "minute": 4}
